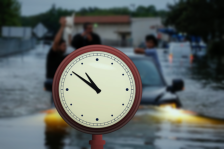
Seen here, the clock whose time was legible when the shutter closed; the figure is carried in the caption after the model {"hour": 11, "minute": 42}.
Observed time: {"hour": 10, "minute": 51}
